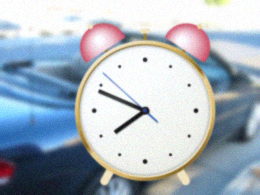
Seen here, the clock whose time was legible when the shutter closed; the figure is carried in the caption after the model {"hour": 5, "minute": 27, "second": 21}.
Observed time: {"hour": 7, "minute": 48, "second": 52}
